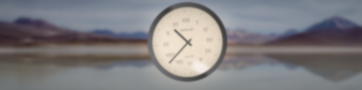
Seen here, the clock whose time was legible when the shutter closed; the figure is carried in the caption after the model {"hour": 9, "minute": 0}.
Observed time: {"hour": 10, "minute": 38}
